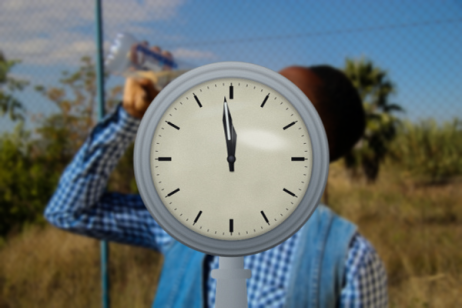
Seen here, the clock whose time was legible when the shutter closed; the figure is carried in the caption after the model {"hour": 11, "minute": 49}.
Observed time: {"hour": 11, "minute": 59}
